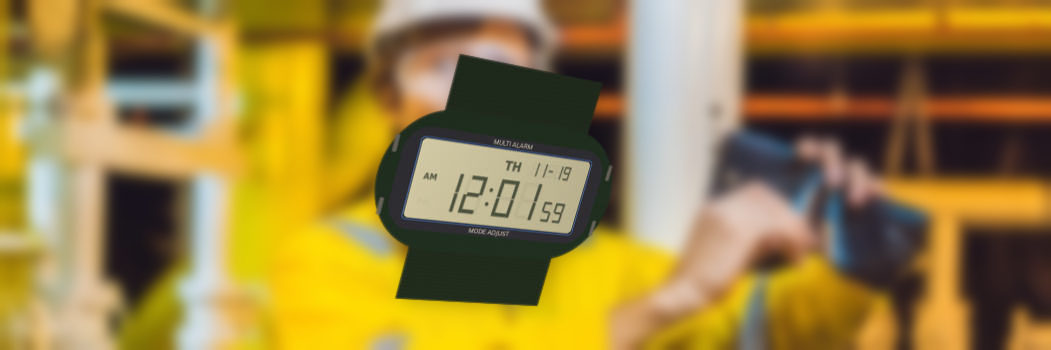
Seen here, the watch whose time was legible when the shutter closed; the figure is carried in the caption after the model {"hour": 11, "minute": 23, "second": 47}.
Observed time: {"hour": 12, "minute": 1, "second": 59}
